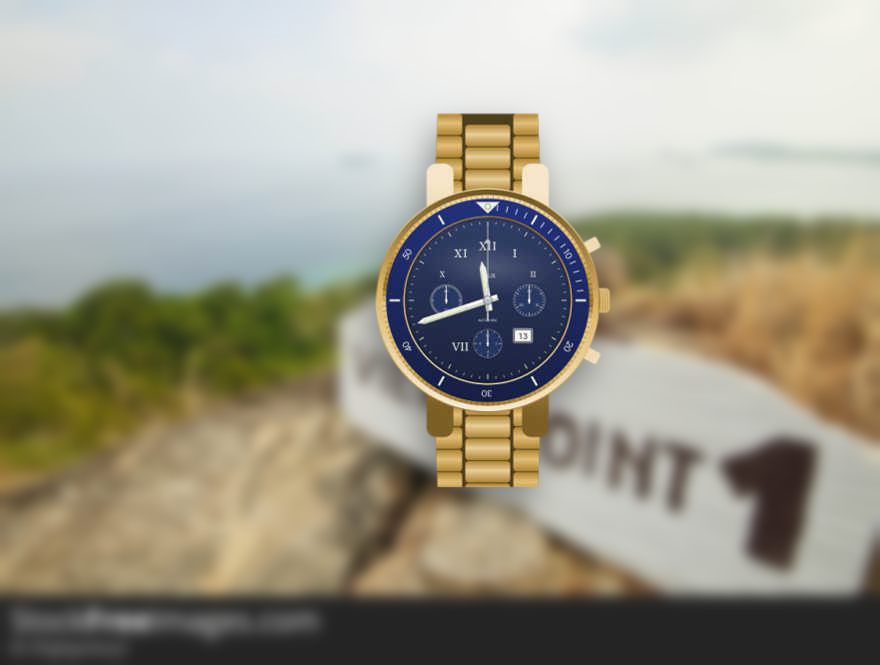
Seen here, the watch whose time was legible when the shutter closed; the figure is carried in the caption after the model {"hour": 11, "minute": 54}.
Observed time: {"hour": 11, "minute": 42}
